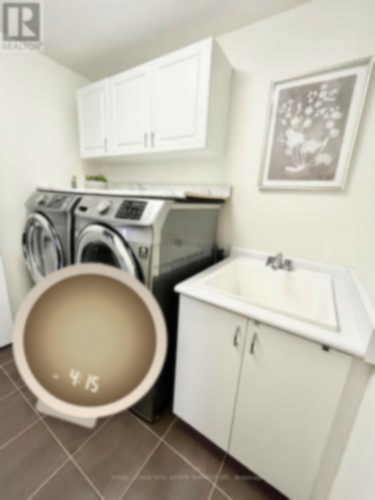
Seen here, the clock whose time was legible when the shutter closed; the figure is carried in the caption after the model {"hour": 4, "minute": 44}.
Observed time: {"hour": 4, "minute": 15}
